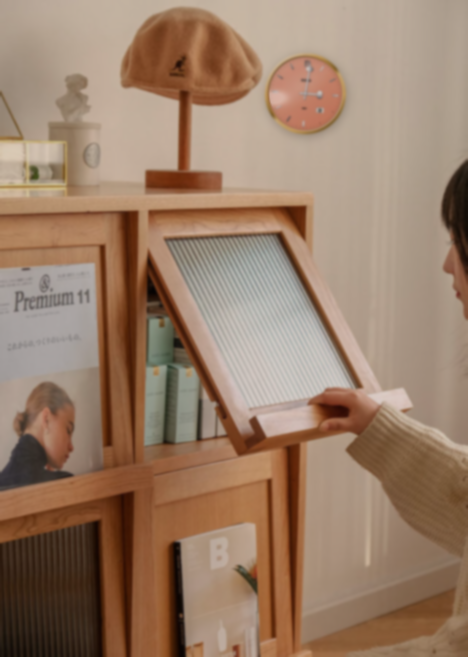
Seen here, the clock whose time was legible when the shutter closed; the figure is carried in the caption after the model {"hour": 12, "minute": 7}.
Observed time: {"hour": 3, "minute": 1}
